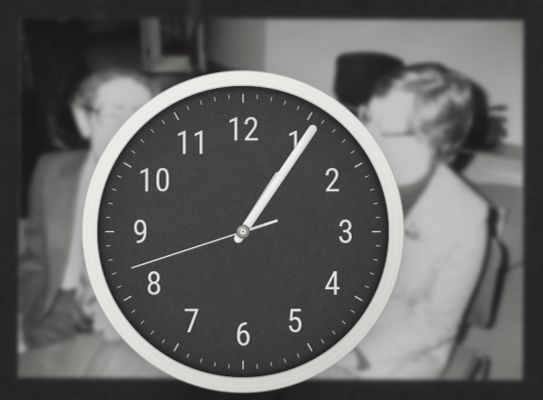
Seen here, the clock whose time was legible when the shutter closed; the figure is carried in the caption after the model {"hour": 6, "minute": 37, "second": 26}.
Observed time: {"hour": 1, "minute": 5, "second": 42}
